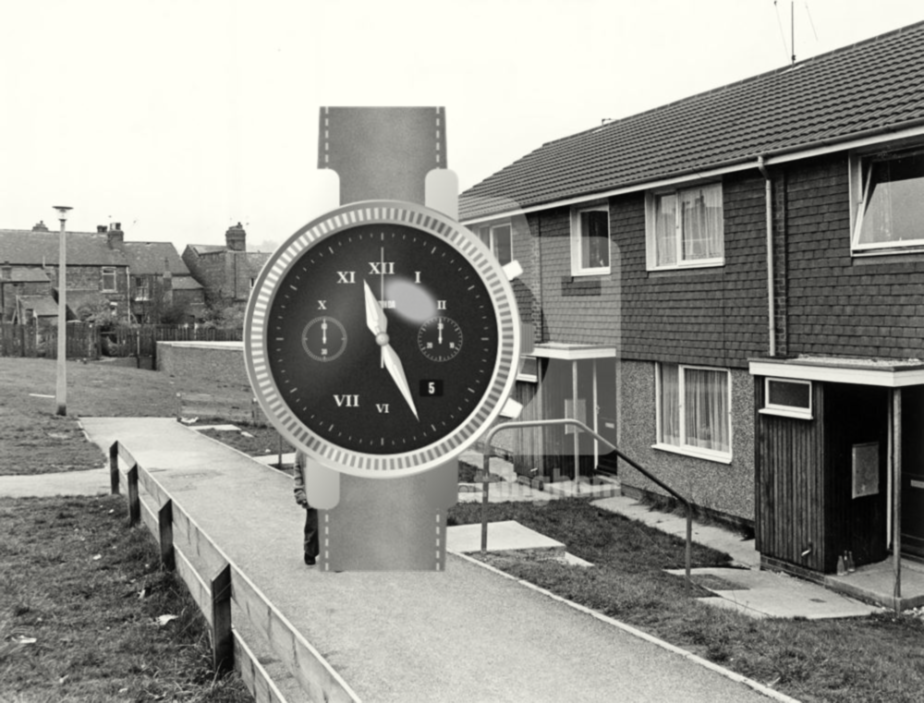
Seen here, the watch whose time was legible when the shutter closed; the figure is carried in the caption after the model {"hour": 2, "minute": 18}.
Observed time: {"hour": 11, "minute": 26}
